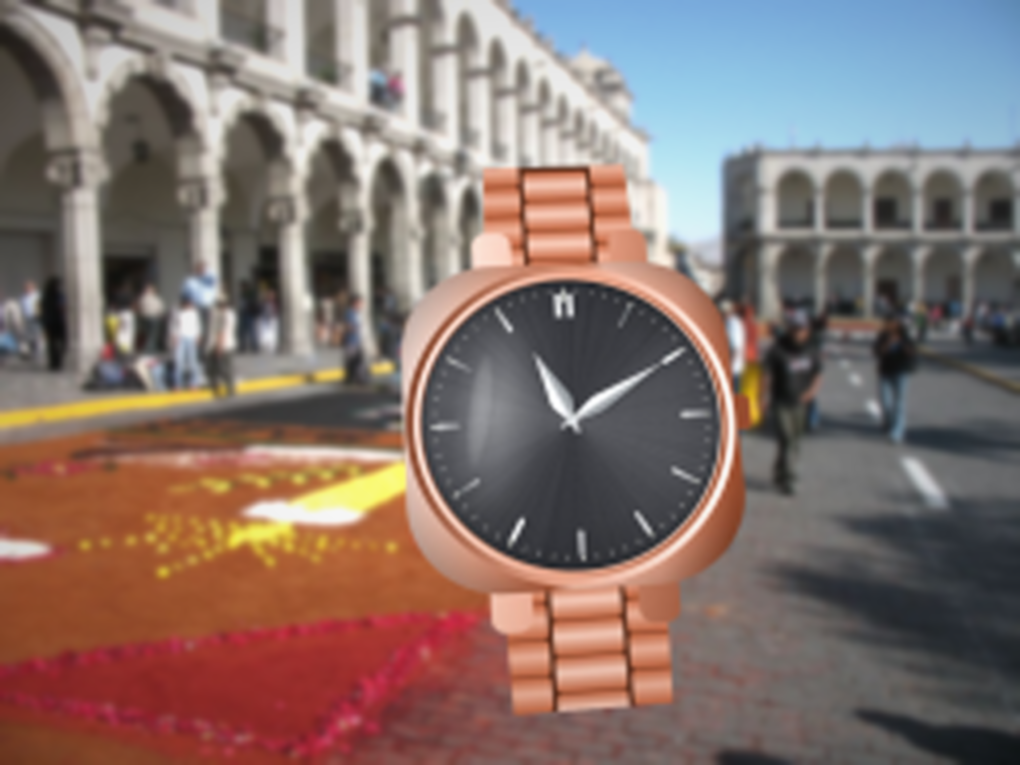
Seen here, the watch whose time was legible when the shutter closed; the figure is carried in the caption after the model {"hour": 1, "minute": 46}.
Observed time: {"hour": 11, "minute": 10}
